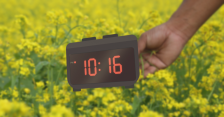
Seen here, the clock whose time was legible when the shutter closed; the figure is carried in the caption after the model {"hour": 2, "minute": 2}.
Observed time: {"hour": 10, "minute": 16}
